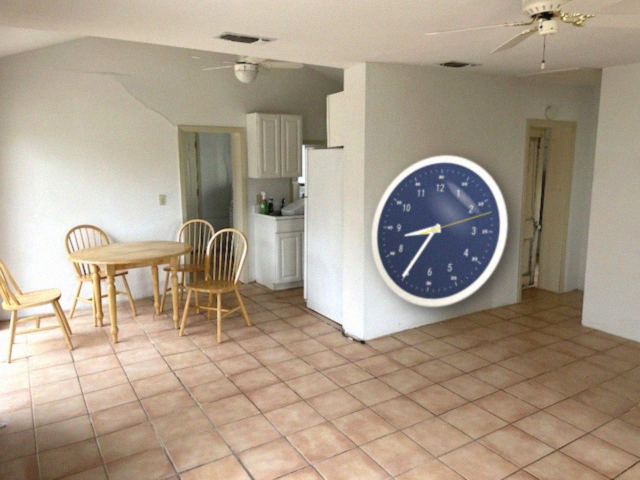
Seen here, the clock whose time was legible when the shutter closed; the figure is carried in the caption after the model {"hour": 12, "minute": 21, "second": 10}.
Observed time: {"hour": 8, "minute": 35, "second": 12}
